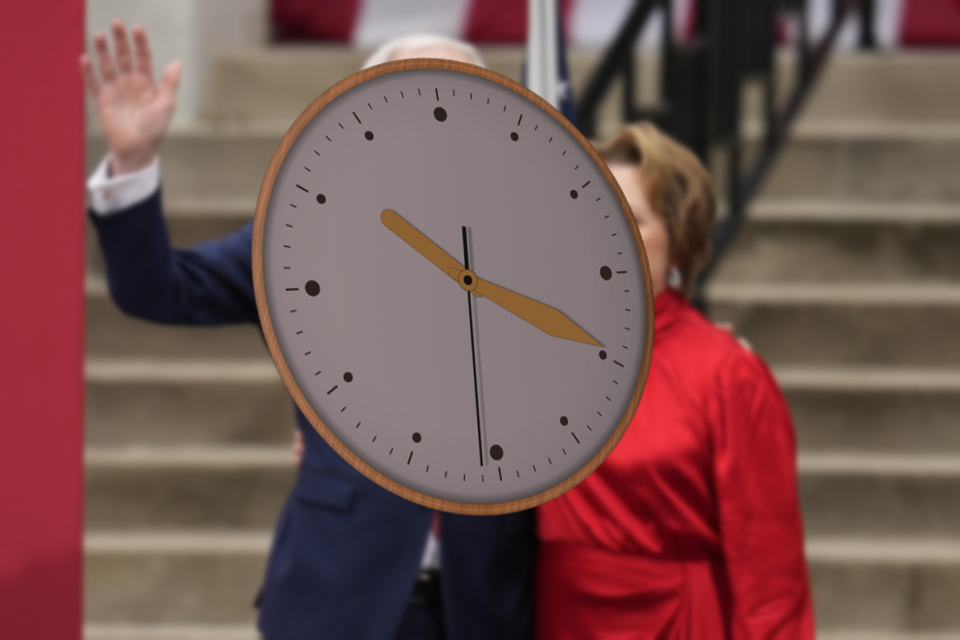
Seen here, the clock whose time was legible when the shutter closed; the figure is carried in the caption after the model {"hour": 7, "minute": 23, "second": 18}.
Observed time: {"hour": 10, "minute": 19, "second": 31}
